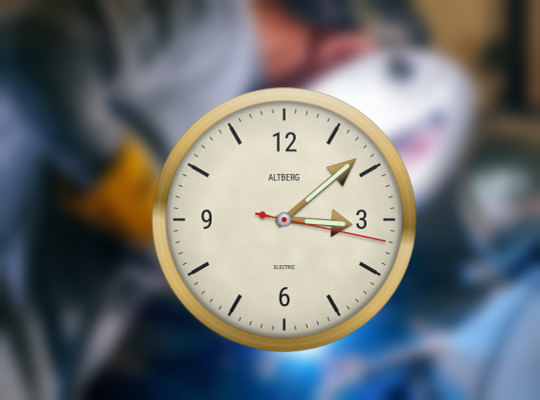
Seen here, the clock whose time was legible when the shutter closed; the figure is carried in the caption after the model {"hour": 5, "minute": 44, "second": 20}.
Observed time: {"hour": 3, "minute": 8, "second": 17}
